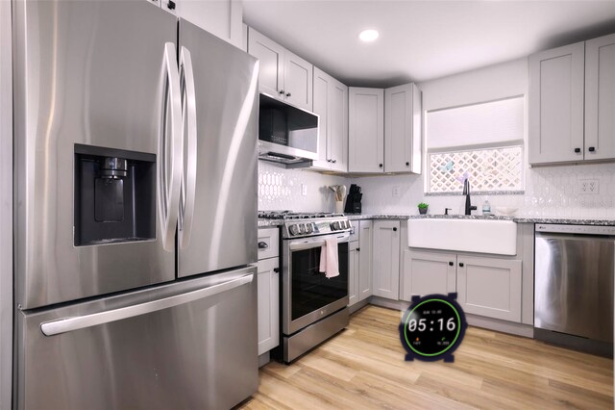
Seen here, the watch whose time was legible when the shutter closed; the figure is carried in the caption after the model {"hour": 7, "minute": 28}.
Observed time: {"hour": 5, "minute": 16}
